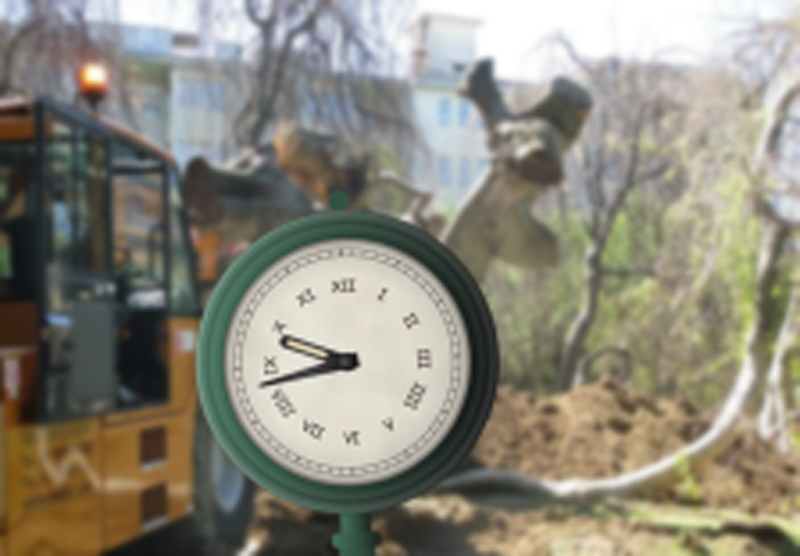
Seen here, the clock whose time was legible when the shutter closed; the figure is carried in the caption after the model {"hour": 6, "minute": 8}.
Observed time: {"hour": 9, "minute": 43}
